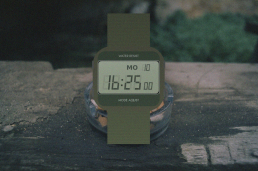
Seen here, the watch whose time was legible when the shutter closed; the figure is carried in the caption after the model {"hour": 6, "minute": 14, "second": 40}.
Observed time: {"hour": 16, "minute": 25, "second": 0}
